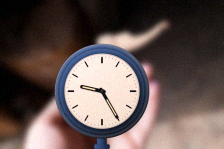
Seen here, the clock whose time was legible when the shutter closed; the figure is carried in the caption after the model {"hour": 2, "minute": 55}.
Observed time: {"hour": 9, "minute": 25}
